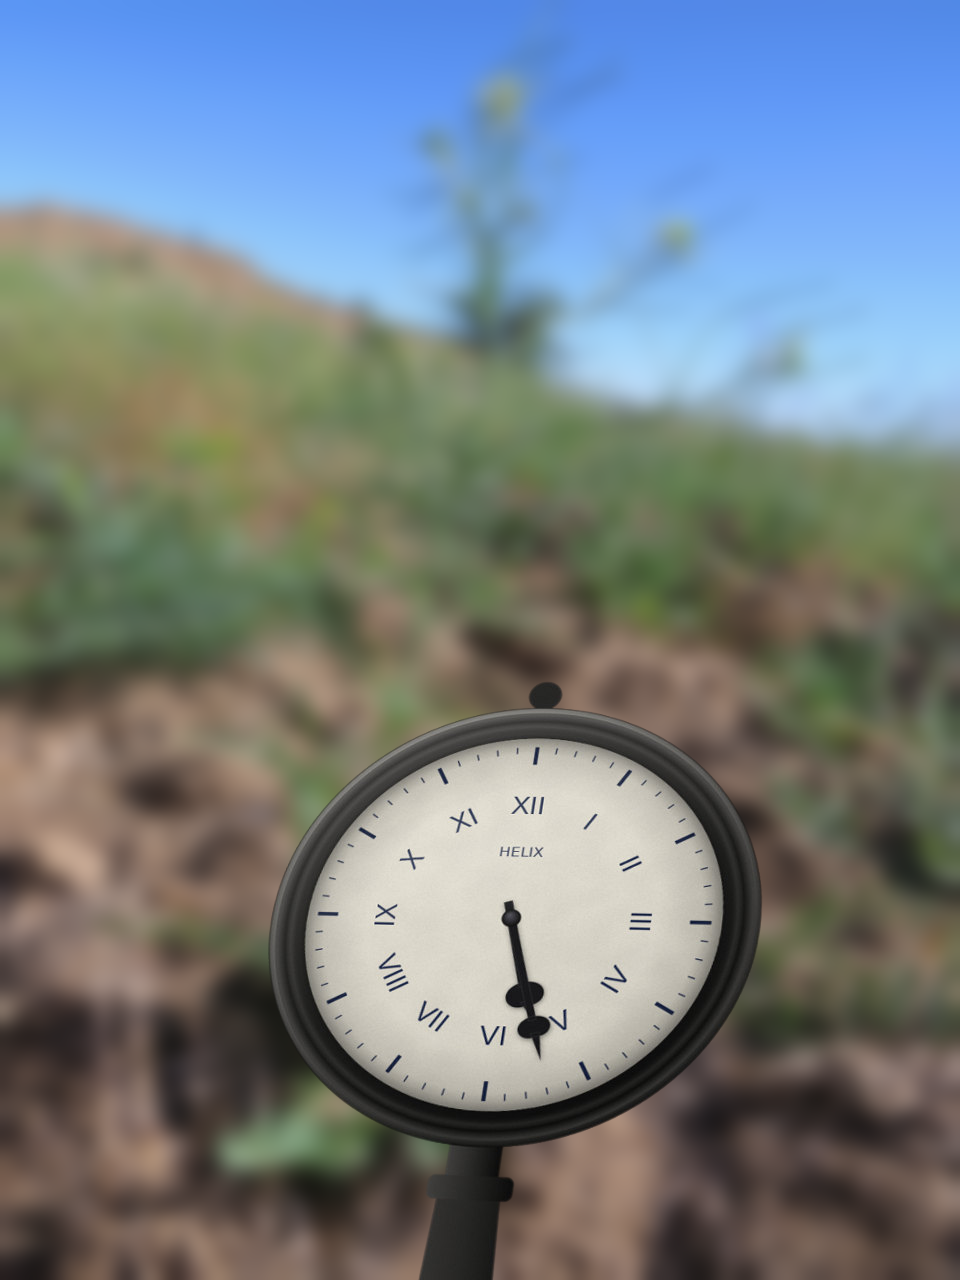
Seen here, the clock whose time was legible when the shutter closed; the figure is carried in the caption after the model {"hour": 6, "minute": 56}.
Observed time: {"hour": 5, "minute": 27}
